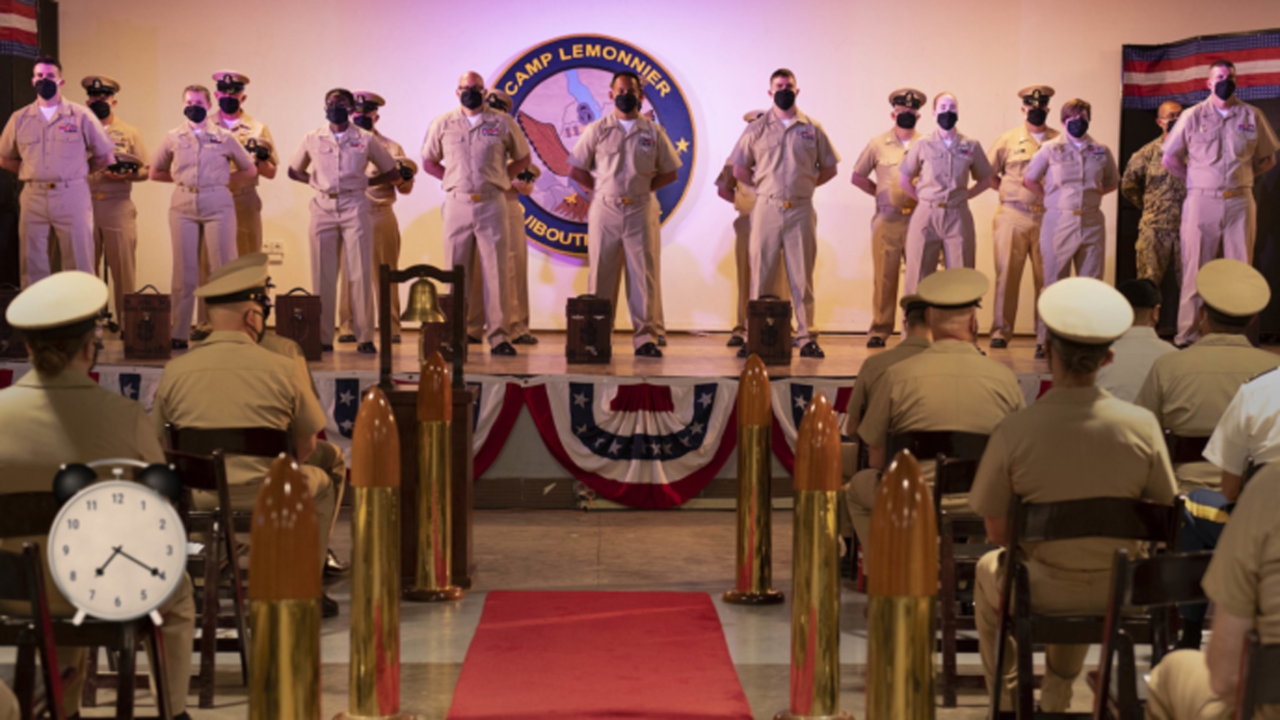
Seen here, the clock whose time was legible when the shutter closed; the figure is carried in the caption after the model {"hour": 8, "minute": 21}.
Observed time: {"hour": 7, "minute": 20}
